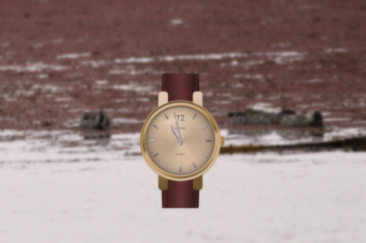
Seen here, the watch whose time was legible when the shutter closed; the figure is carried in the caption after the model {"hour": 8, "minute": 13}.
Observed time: {"hour": 10, "minute": 58}
